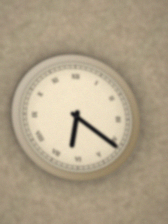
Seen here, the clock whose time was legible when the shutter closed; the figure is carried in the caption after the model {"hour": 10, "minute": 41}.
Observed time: {"hour": 6, "minute": 21}
